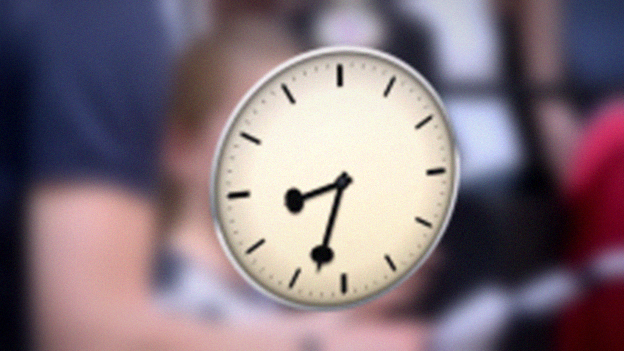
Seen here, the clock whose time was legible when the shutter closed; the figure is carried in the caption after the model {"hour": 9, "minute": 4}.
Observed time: {"hour": 8, "minute": 33}
